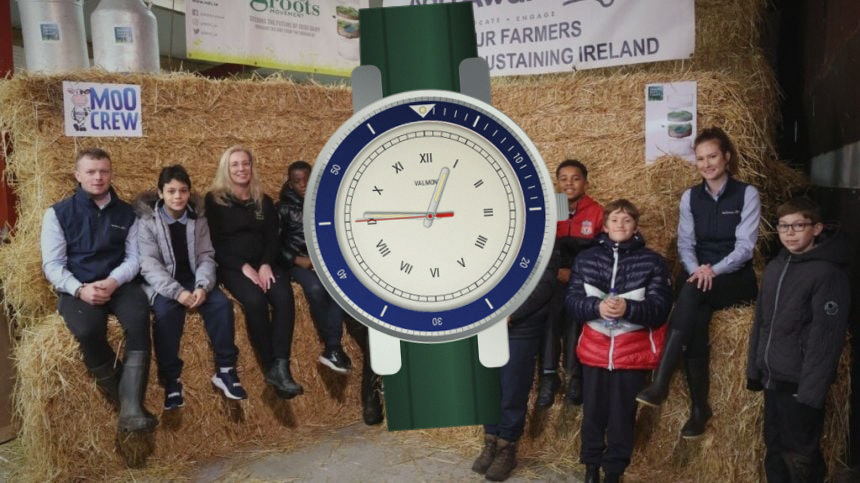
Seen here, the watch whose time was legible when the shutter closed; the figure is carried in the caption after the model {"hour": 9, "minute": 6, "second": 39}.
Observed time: {"hour": 12, "minute": 45, "second": 45}
